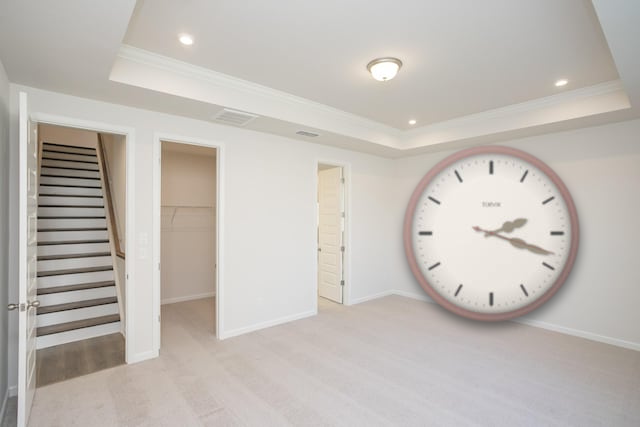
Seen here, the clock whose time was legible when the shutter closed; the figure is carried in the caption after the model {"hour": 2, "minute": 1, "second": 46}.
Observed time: {"hour": 2, "minute": 18, "second": 18}
